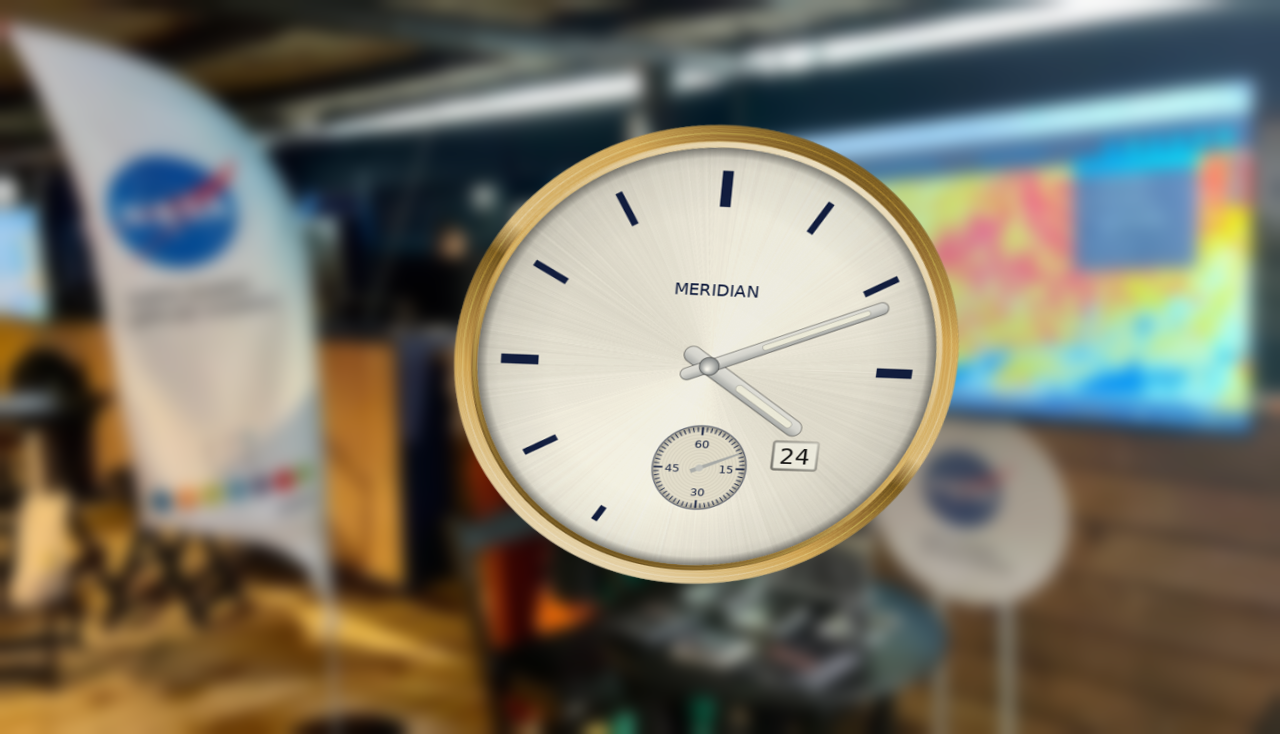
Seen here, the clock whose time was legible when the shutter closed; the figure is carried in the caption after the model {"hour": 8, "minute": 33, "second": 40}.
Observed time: {"hour": 4, "minute": 11, "second": 11}
